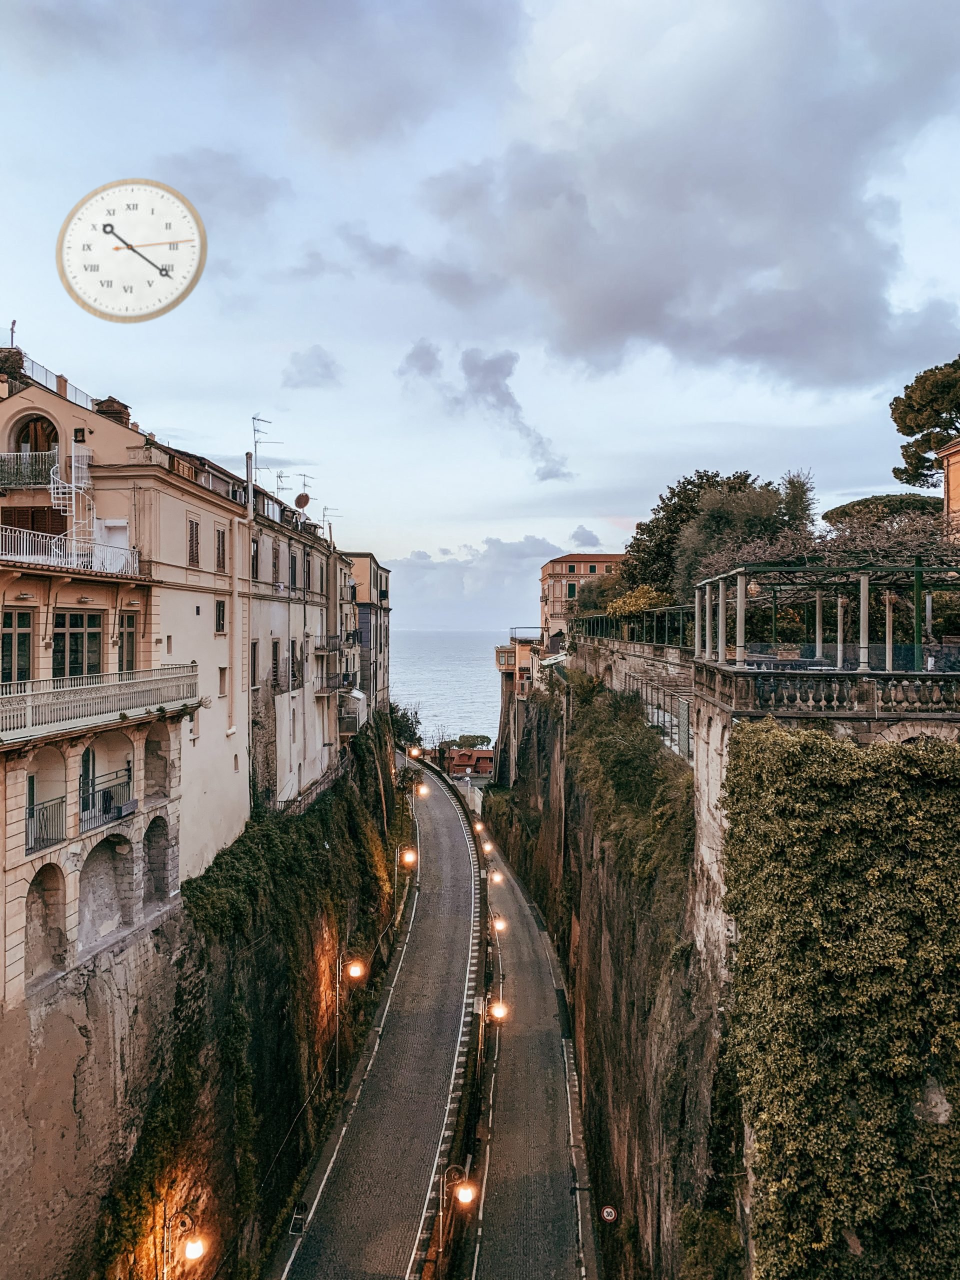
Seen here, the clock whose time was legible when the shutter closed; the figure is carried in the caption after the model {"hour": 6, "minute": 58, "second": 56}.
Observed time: {"hour": 10, "minute": 21, "second": 14}
